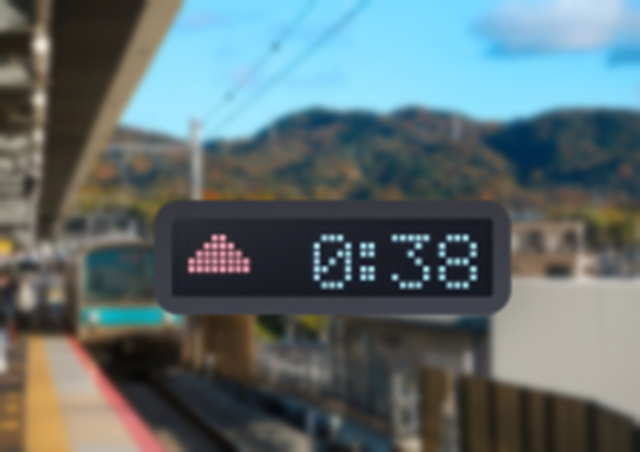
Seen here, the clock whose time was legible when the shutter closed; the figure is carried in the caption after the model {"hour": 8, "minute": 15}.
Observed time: {"hour": 0, "minute": 38}
